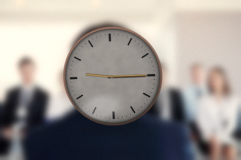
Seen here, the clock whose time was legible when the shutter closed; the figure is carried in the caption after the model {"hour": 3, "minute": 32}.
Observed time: {"hour": 9, "minute": 15}
